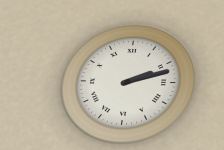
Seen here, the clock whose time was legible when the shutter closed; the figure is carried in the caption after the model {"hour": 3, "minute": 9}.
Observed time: {"hour": 2, "minute": 12}
